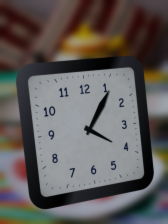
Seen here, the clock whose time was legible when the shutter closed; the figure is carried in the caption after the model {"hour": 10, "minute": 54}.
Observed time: {"hour": 4, "minute": 6}
